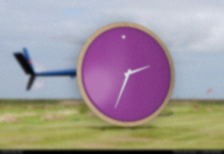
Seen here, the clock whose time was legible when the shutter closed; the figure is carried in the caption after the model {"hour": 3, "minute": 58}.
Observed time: {"hour": 2, "minute": 35}
